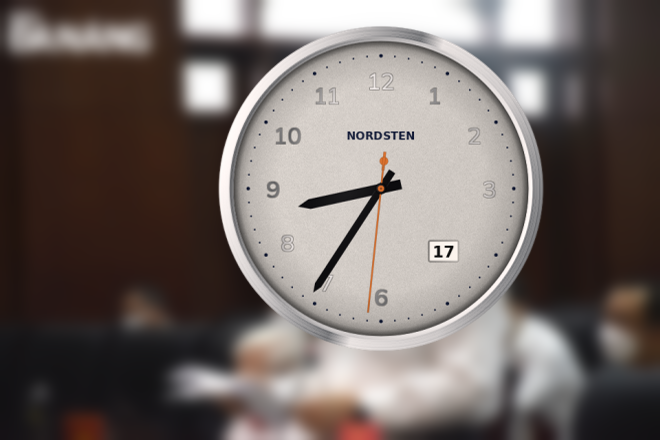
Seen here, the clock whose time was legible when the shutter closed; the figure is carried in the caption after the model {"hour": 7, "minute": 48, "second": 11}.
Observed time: {"hour": 8, "minute": 35, "second": 31}
